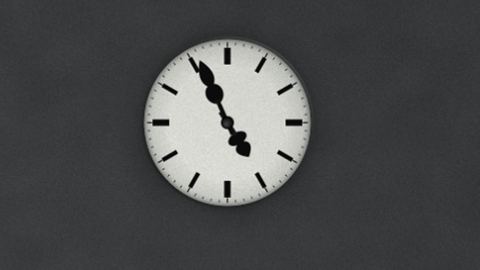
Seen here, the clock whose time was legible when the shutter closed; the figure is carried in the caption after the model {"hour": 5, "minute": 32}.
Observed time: {"hour": 4, "minute": 56}
